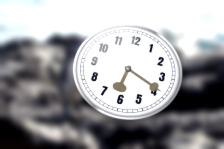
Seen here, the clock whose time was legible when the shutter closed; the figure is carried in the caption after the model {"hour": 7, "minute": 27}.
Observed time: {"hour": 6, "minute": 19}
